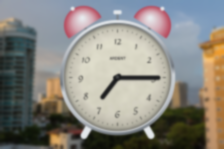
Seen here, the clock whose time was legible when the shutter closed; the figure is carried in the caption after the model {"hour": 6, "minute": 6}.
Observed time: {"hour": 7, "minute": 15}
